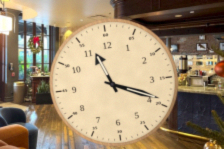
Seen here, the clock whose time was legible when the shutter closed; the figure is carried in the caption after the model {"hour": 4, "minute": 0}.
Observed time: {"hour": 11, "minute": 19}
